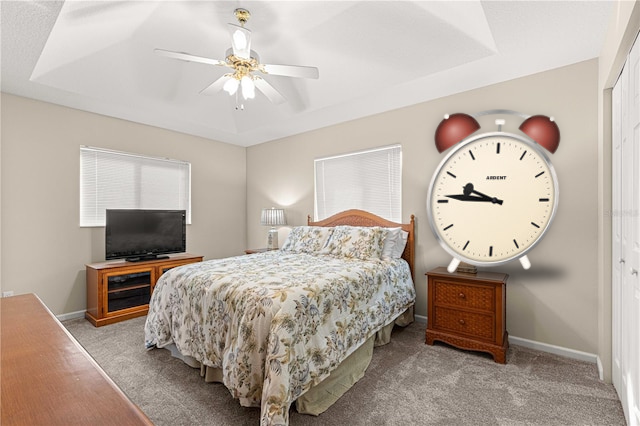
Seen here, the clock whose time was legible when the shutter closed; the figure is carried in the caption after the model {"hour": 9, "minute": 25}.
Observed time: {"hour": 9, "minute": 46}
